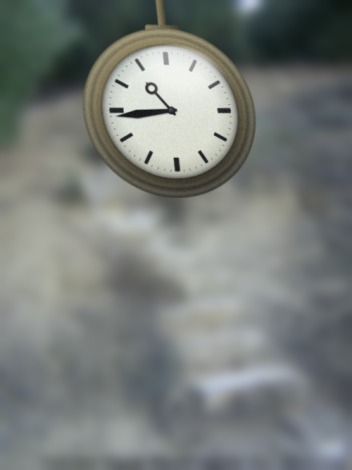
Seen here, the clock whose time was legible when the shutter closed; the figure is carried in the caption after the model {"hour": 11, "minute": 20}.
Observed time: {"hour": 10, "minute": 44}
